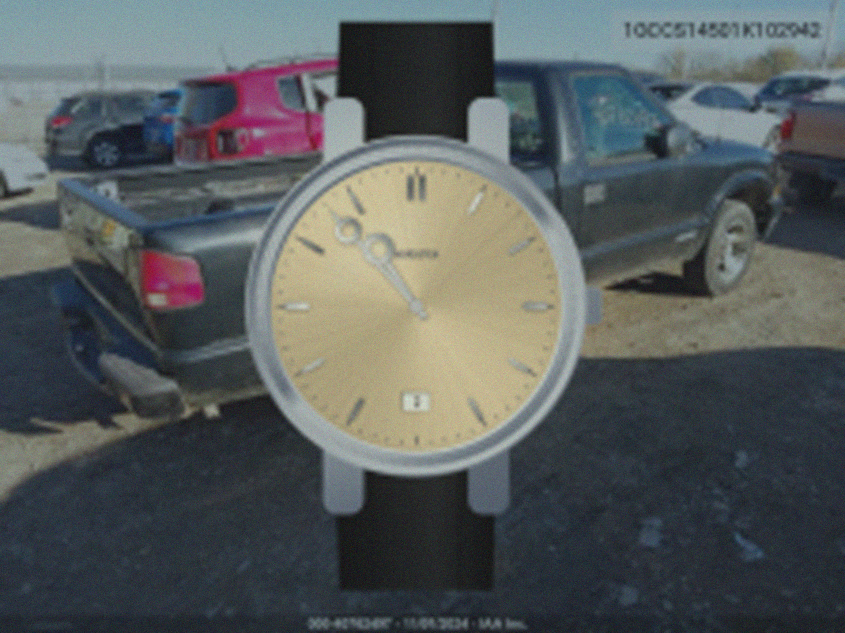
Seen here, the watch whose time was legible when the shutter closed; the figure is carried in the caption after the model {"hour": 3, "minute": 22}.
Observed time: {"hour": 10, "minute": 53}
